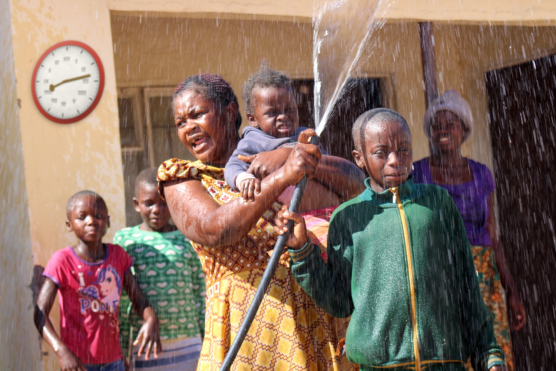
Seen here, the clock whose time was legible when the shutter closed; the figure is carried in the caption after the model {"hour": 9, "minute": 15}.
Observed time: {"hour": 8, "minute": 13}
